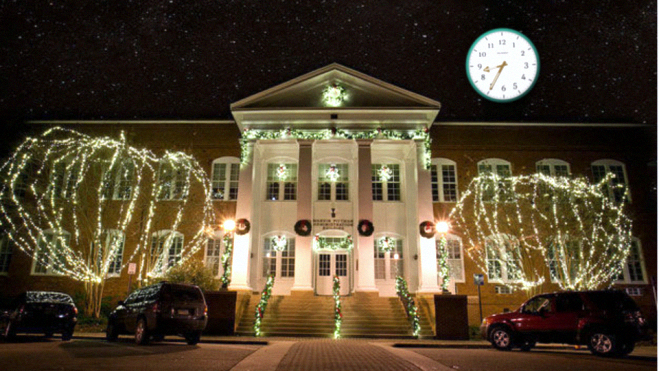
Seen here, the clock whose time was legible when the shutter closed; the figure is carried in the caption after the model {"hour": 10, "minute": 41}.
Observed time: {"hour": 8, "minute": 35}
